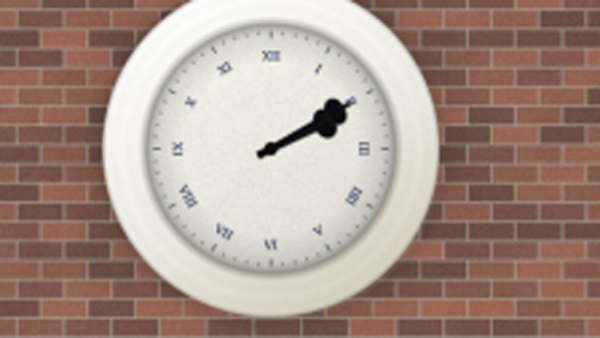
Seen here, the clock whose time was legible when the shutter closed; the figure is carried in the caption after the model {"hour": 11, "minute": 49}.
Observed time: {"hour": 2, "minute": 10}
